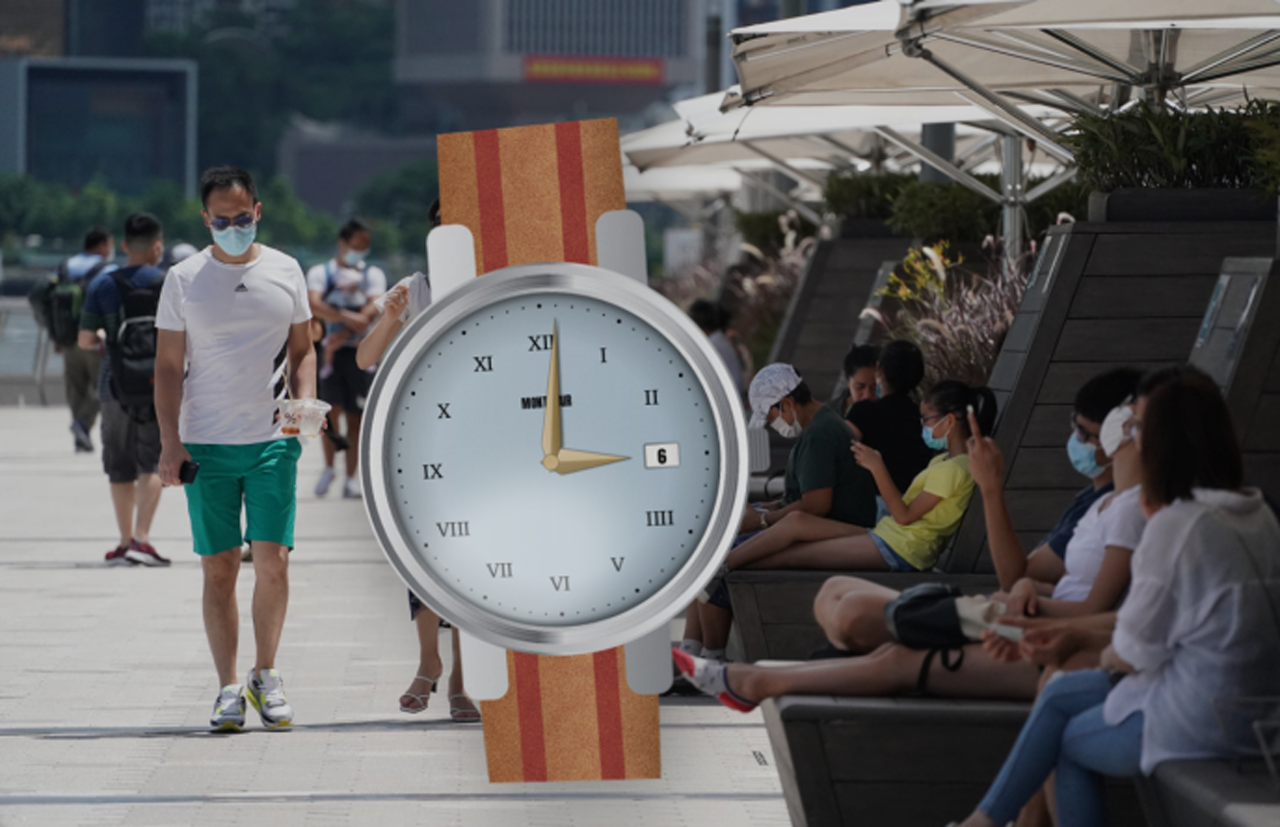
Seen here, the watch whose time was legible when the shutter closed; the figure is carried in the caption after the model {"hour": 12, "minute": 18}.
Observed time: {"hour": 3, "minute": 1}
